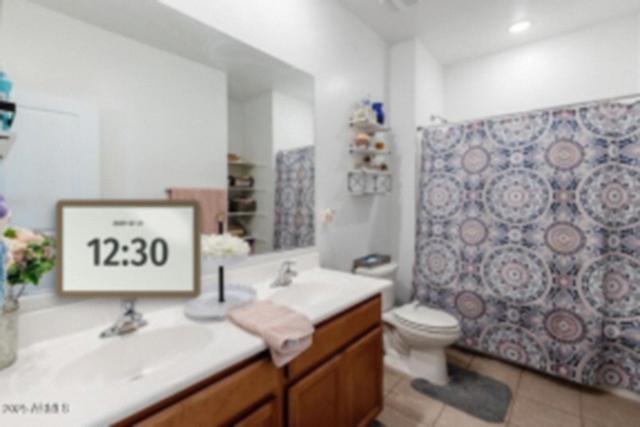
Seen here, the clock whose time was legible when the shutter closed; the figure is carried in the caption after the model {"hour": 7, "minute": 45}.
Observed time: {"hour": 12, "minute": 30}
